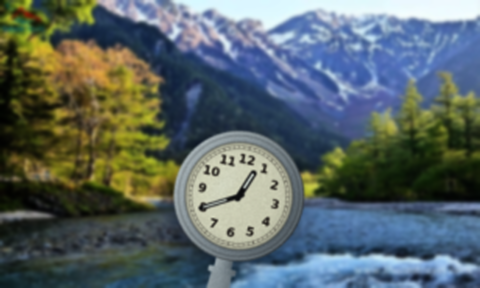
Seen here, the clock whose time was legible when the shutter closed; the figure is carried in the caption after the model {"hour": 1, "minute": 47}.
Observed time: {"hour": 12, "minute": 40}
